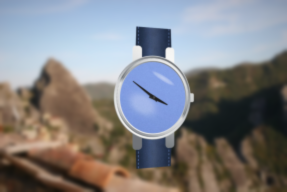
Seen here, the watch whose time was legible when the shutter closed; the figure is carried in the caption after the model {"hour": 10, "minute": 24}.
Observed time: {"hour": 3, "minute": 51}
